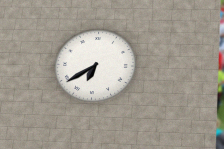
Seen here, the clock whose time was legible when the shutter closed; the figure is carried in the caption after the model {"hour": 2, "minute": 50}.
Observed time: {"hour": 6, "minute": 39}
